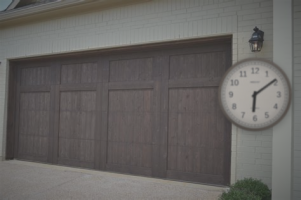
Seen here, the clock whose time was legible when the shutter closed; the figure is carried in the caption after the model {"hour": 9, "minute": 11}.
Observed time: {"hour": 6, "minute": 9}
